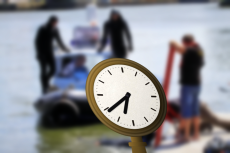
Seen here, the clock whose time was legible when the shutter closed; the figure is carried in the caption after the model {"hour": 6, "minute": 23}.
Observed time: {"hour": 6, "minute": 39}
